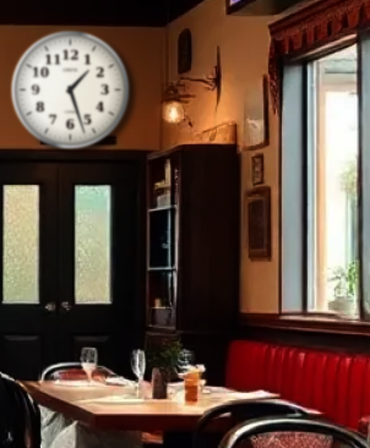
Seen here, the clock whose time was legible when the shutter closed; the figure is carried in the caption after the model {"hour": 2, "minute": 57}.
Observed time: {"hour": 1, "minute": 27}
